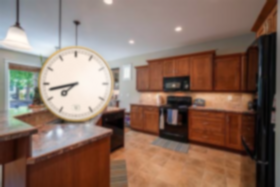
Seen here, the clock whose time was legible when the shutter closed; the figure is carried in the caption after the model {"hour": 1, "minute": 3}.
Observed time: {"hour": 7, "minute": 43}
